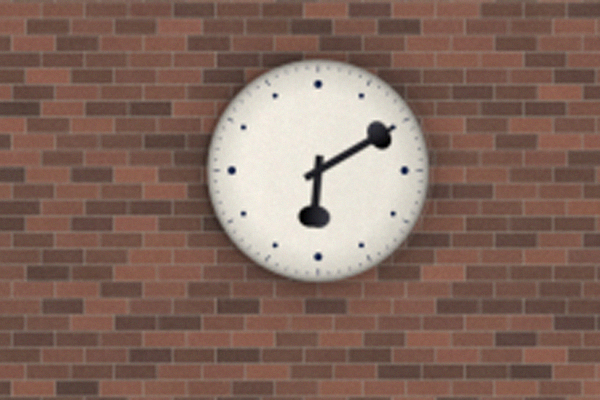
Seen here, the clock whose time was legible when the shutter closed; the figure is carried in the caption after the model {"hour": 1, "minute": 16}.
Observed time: {"hour": 6, "minute": 10}
